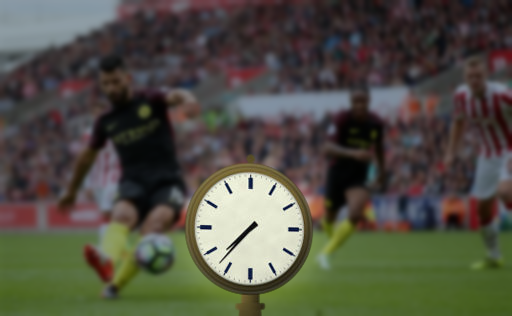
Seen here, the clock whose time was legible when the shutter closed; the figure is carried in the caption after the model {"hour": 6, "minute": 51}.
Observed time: {"hour": 7, "minute": 37}
